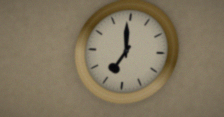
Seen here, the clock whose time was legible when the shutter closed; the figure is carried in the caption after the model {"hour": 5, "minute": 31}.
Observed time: {"hour": 6, "minute": 59}
